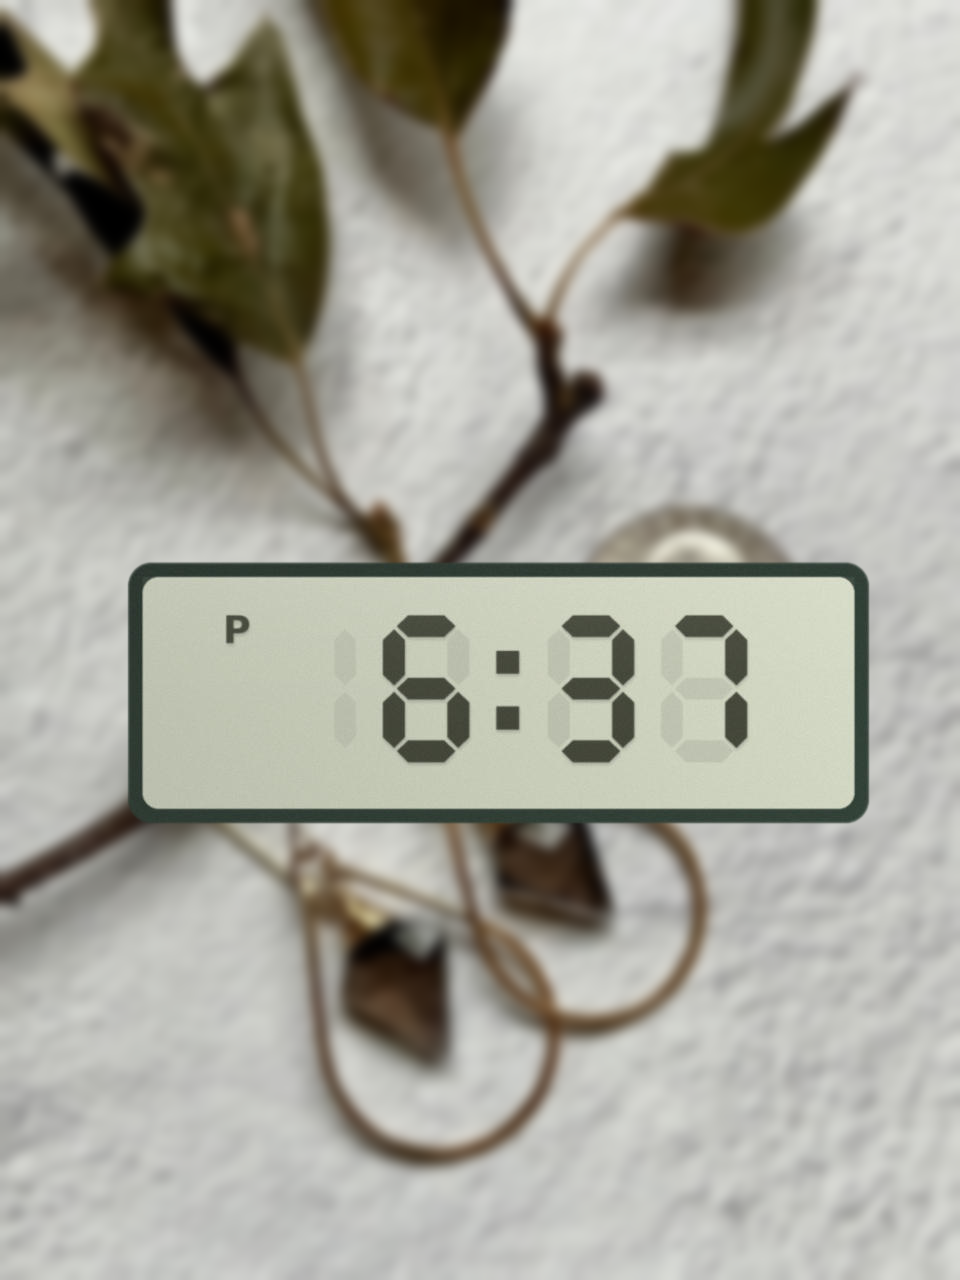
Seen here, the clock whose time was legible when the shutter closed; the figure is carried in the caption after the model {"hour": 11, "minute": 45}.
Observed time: {"hour": 6, "minute": 37}
